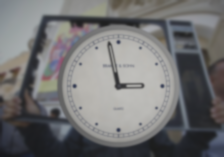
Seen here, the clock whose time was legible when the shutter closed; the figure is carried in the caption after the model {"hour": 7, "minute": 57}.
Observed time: {"hour": 2, "minute": 58}
